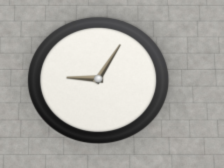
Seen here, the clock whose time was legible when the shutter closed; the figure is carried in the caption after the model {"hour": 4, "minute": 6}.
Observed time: {"hour": 9, "minute": 5}
